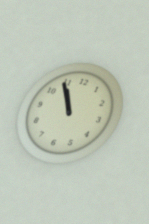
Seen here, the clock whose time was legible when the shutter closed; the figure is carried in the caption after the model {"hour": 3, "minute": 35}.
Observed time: {"hour": 10, "minute": 54}
